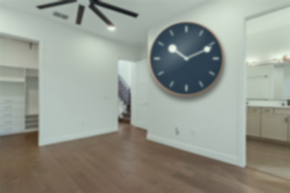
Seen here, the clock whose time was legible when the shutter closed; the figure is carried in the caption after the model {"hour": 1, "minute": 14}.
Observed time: {"hour": 10, "minute": 11}
